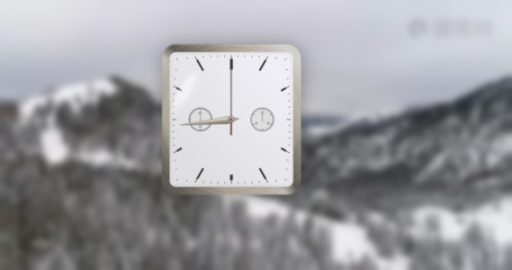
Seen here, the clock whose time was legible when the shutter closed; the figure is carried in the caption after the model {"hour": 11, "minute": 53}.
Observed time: {"hour": 8, "minute": 44}
